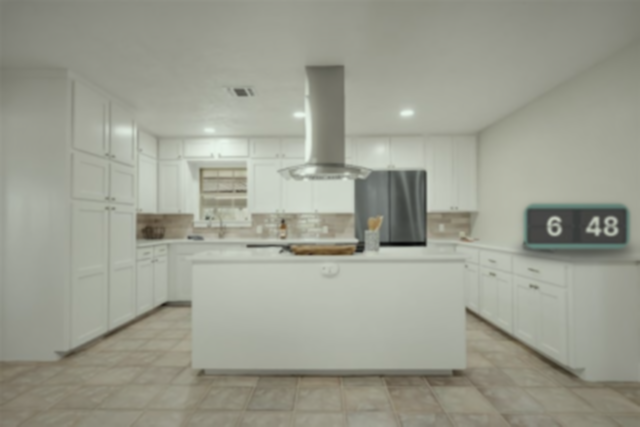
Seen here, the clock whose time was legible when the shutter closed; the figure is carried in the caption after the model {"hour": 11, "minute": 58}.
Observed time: {"hour": 6, "minute": 48}
